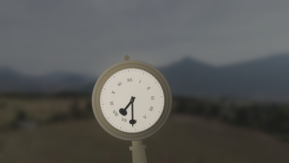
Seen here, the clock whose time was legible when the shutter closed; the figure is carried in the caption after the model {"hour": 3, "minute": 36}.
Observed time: {"hour": 7, "minute": 31}
